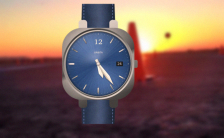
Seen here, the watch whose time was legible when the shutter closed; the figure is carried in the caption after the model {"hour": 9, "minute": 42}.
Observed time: {"hour": 5, "minute": 24}
